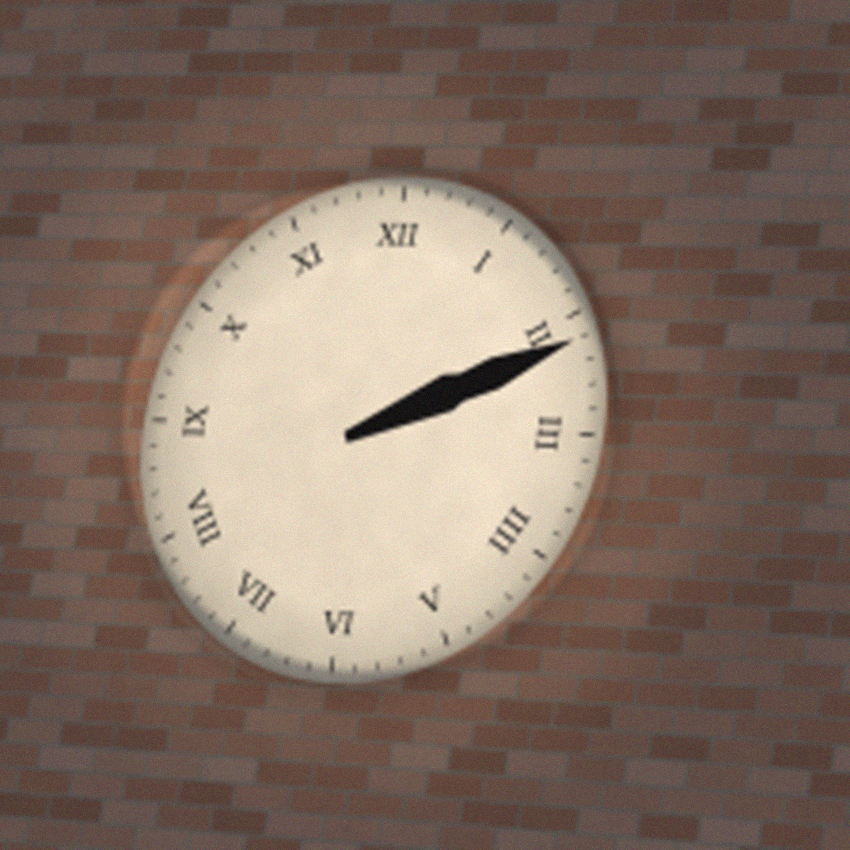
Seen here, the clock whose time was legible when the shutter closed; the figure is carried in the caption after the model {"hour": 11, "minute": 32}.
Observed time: {"hour": 2, "minute": 11}
